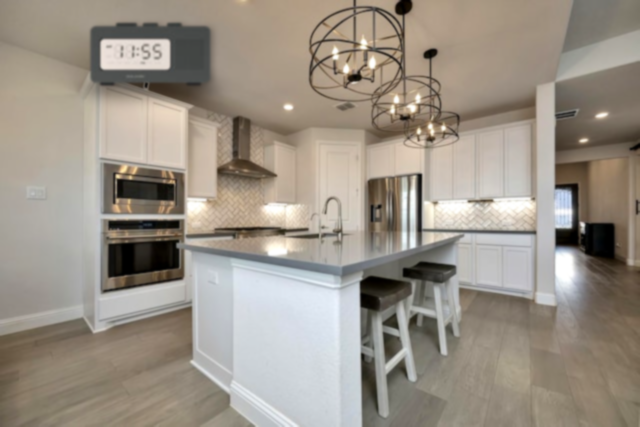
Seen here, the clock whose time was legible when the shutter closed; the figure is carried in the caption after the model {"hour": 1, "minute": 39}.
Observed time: {"hour": 11, "minute": 55}
